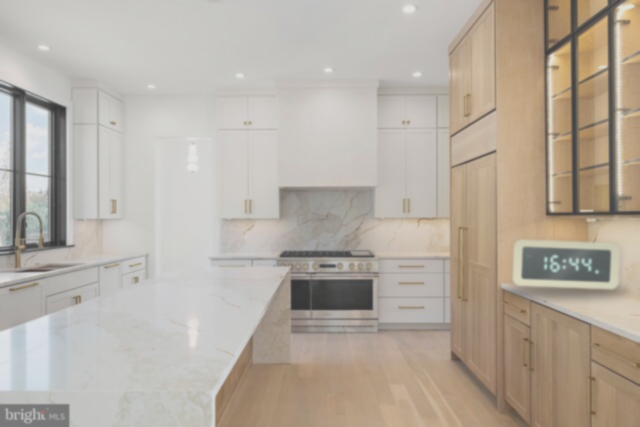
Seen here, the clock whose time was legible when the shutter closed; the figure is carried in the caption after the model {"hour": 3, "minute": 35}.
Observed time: {"hour": 16, "minute": 44}
